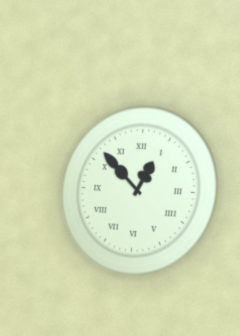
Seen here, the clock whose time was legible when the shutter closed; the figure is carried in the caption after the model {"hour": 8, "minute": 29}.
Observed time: {"hour": 12, "minute": 52}
